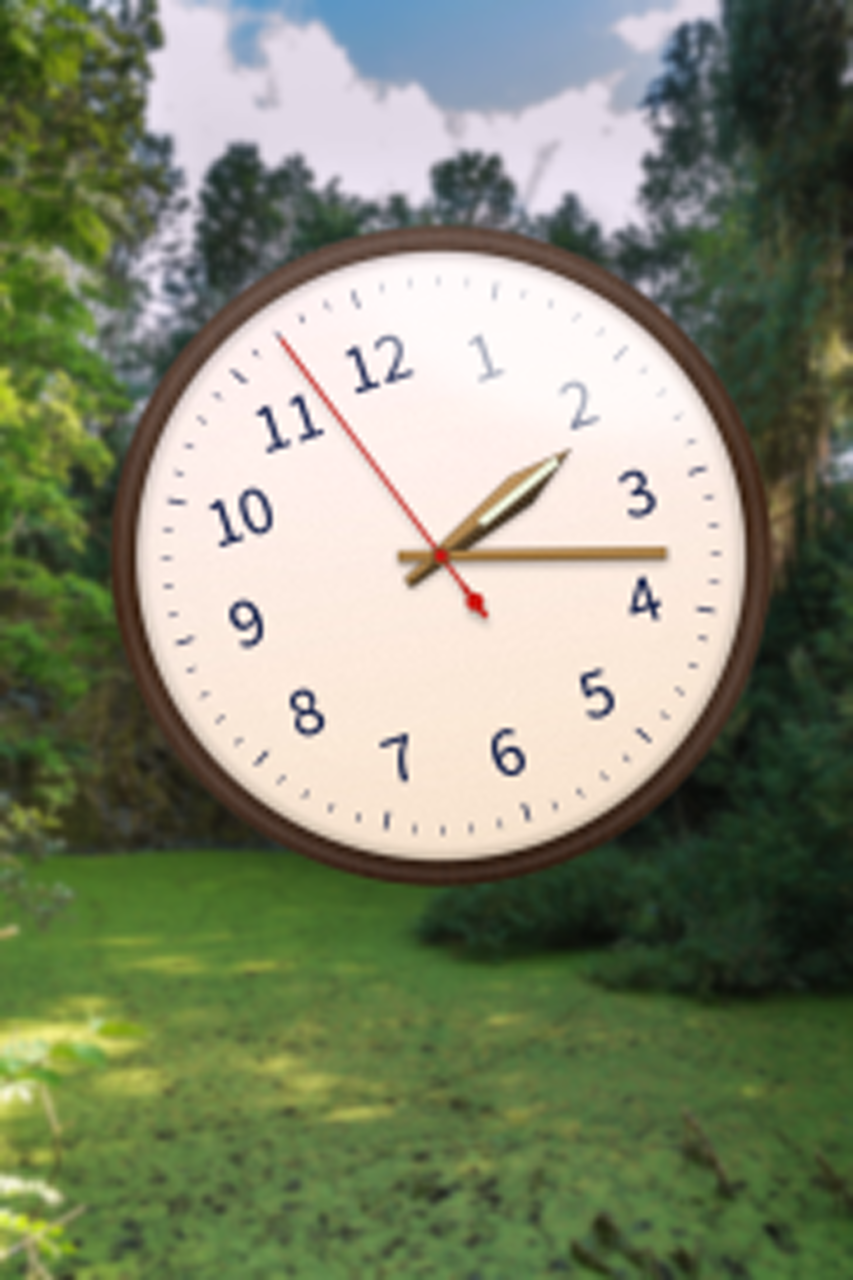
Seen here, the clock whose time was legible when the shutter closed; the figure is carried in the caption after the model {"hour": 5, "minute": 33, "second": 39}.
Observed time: {"hour": 2, "minute": 17, "second": 57}
